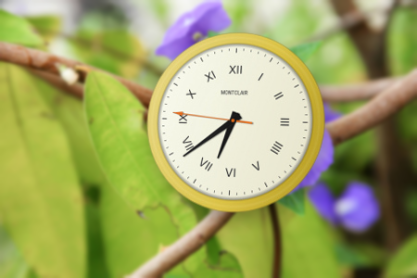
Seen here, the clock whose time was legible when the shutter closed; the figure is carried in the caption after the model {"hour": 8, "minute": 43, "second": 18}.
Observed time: {"hour": 6, "minute": 38, "second": 46}
